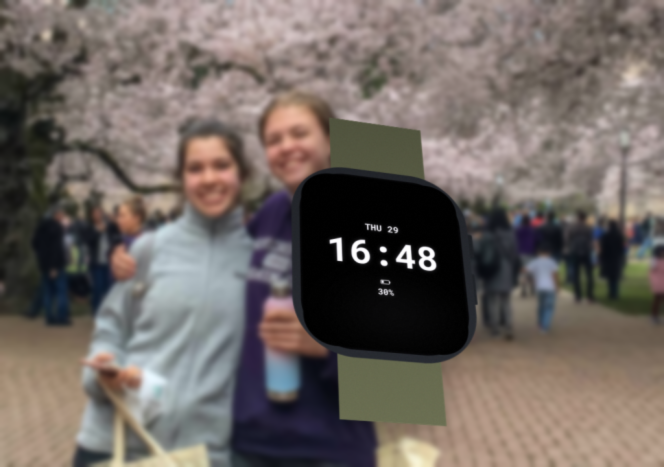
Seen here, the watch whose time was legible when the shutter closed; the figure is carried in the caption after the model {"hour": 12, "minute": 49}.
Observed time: {"hour": 16, "minute": 48}
